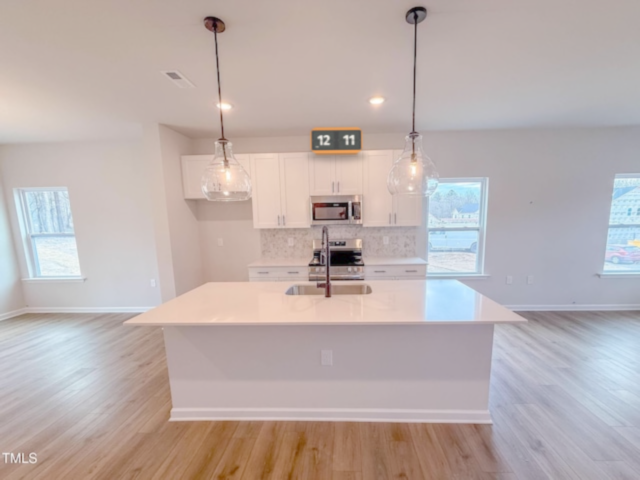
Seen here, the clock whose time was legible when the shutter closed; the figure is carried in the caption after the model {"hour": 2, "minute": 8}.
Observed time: {"hour": 12, "minute": 11}
